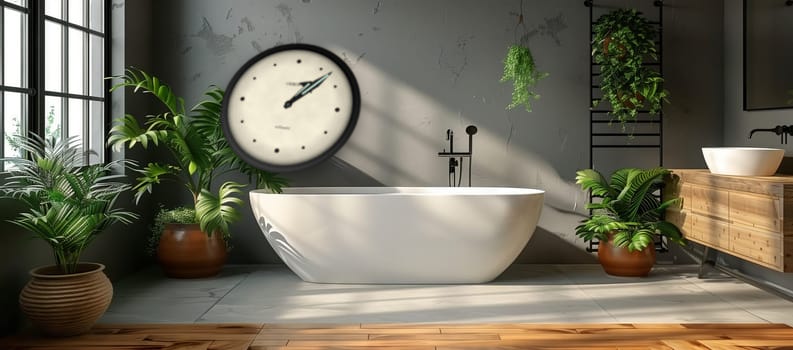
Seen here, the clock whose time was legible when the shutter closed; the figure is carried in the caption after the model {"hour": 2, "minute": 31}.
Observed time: {"hour": 1, "minute": 7}
